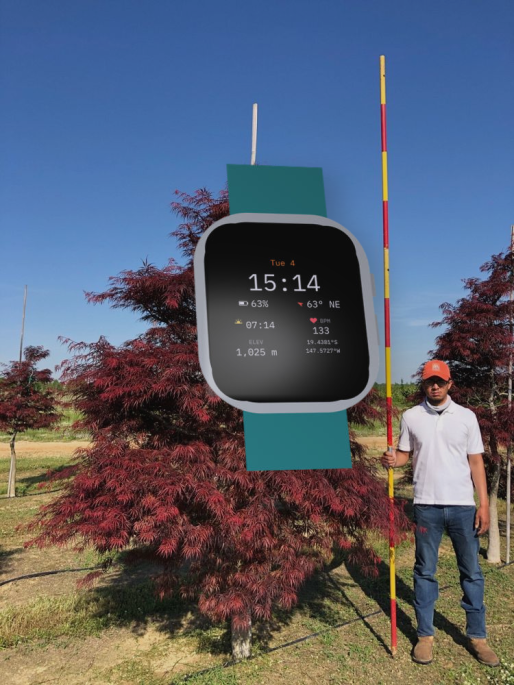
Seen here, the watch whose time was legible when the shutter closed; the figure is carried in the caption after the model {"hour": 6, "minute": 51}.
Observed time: {"hour": 15, "minute": 14}
